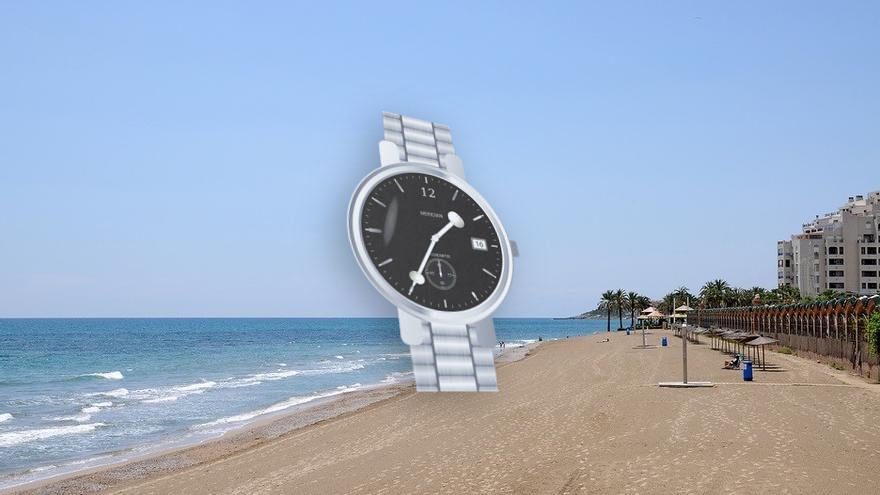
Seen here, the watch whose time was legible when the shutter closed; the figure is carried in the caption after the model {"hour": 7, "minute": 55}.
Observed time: {"hour": 1, "minute": 35}
